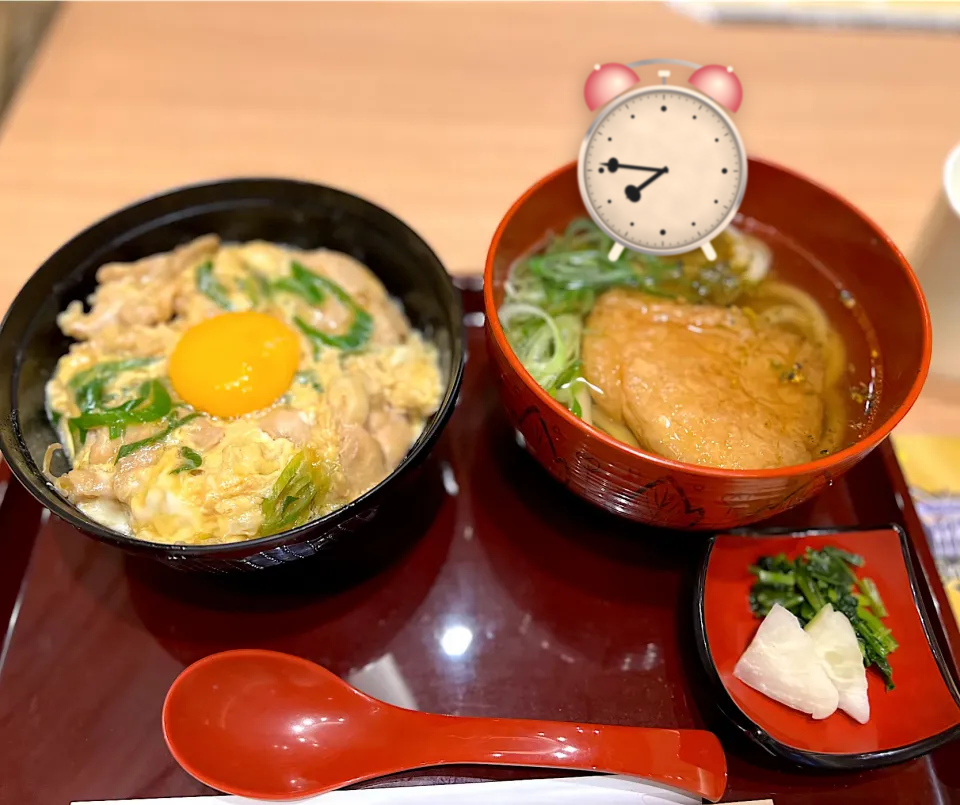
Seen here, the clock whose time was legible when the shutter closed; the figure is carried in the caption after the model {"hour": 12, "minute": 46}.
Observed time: {"hour": 7, "minute": 46}
